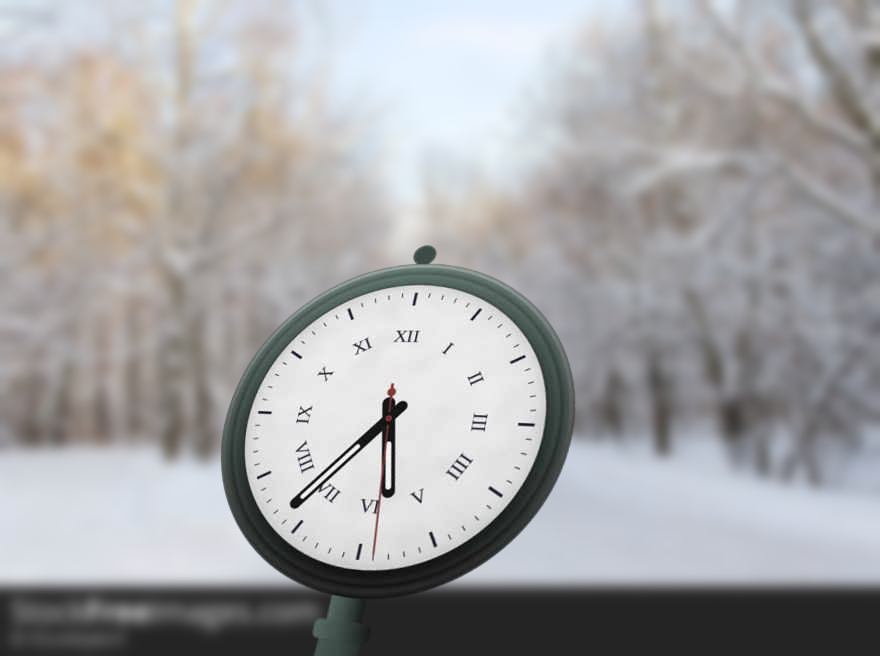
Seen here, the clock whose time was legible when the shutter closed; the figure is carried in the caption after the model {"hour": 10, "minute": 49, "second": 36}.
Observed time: {"hour": 5, "minute": 36, "second": 29}
